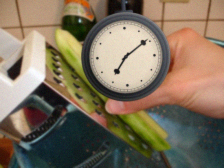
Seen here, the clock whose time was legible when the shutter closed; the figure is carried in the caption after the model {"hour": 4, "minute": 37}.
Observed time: {"hour": 7, "minute": 9}
